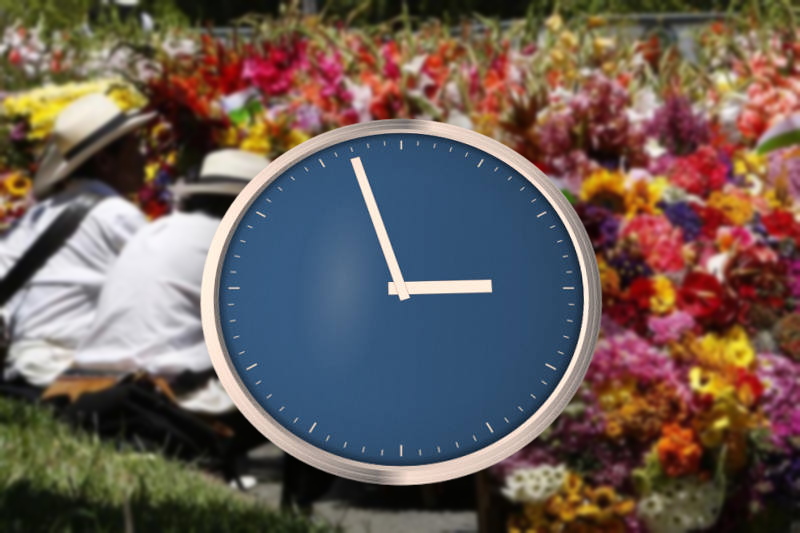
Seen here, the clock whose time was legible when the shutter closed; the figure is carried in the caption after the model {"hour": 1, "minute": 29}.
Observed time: {"hour": 2, "minute": 57}
